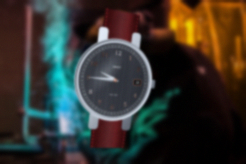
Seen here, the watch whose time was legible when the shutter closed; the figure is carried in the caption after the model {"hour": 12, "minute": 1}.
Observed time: {"hour": 9, "minute": 45}
